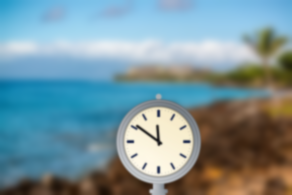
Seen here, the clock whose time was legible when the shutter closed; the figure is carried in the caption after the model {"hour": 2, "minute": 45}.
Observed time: {"hour": 11, "minute": 51}
